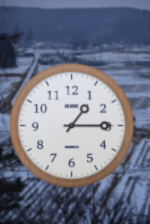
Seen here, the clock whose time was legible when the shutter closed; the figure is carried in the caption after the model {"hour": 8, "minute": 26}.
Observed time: {"hour": 1, "minute": 15}
